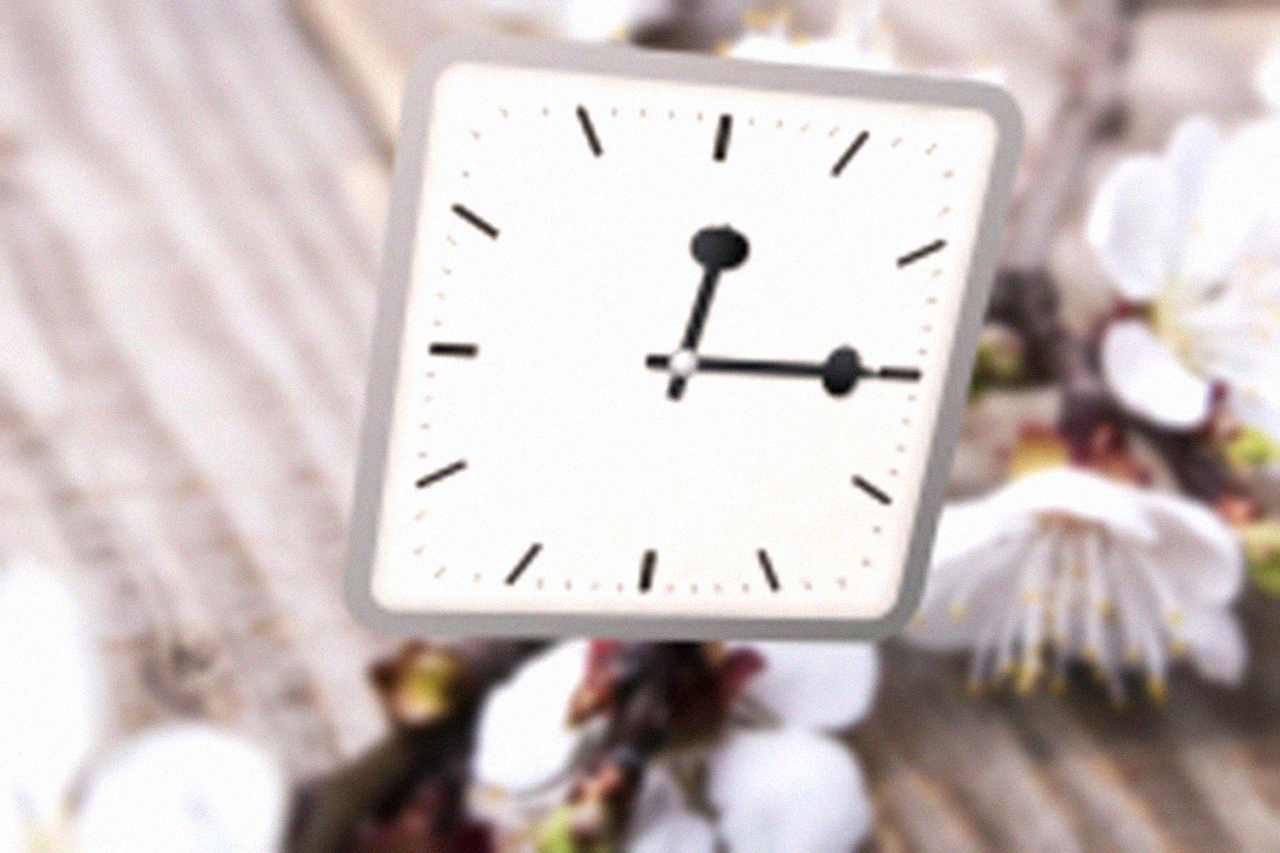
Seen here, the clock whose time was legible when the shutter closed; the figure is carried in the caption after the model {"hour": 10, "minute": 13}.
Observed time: {"hour": 12, "minute": 15}
